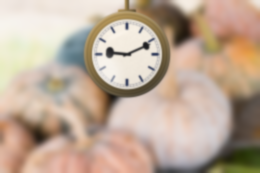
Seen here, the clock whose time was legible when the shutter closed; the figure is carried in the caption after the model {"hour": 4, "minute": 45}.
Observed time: {"hour": 9, "minute": 11}
